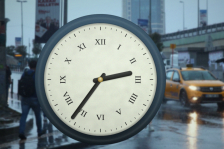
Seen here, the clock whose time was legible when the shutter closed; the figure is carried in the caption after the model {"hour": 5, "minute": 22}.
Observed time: {"hour": 2, "minute": 36}
